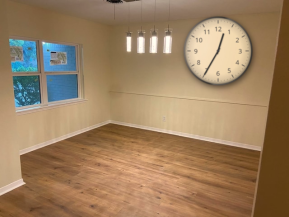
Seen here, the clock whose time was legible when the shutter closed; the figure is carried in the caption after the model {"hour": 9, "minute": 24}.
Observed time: {"hour": 12, "minute": 35}
